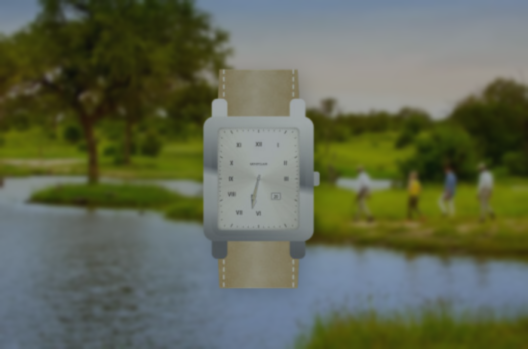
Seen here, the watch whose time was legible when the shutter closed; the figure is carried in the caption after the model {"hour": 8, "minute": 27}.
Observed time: {"hour": 6, "minute": 32}
